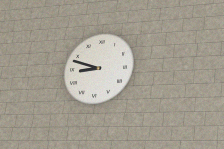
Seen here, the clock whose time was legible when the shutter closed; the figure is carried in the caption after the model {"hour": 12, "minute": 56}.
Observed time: {"hour": 8, "minute": 48}
